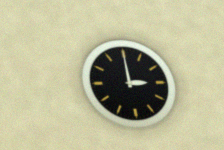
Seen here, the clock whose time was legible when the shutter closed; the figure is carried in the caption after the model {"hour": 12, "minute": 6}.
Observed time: {"hour": 3, "minute": 0}
